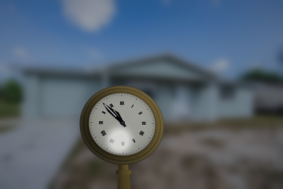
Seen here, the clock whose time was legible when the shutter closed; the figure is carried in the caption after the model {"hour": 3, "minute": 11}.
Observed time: {"hour": 10, "minute": 53}
